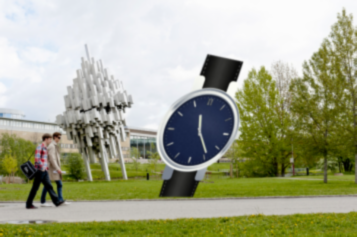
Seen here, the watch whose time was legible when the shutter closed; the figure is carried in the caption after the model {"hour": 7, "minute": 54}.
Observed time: {"hour": 11, "minute": 24}
